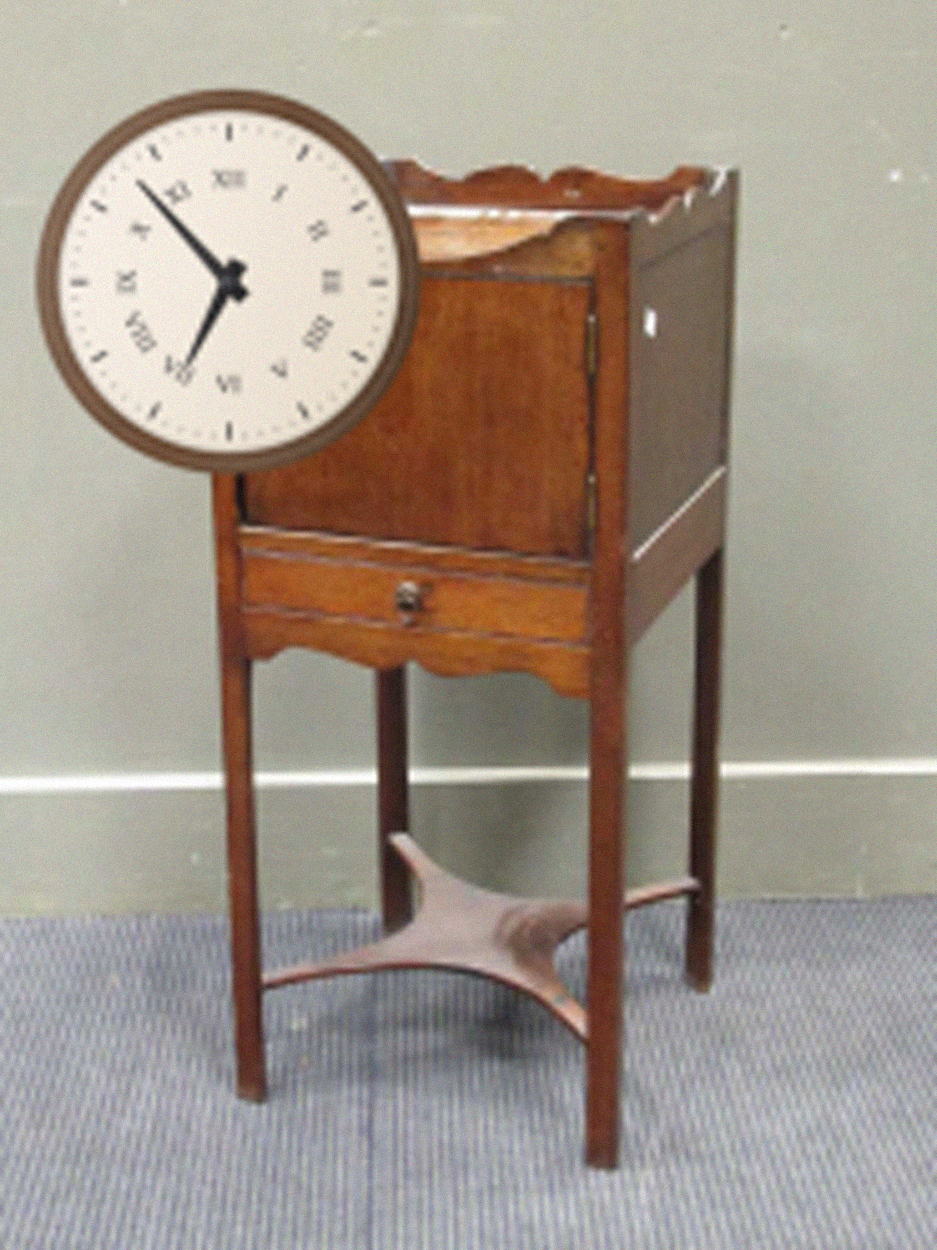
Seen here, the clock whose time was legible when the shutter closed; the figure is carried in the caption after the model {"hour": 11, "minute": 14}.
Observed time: {"hour": 6, "minute": 53}
